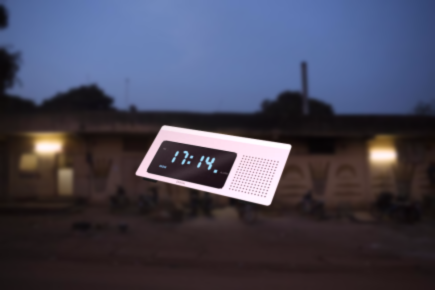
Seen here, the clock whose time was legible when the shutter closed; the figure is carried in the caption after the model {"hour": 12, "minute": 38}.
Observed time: {"hour": 17, "minute": 14}
